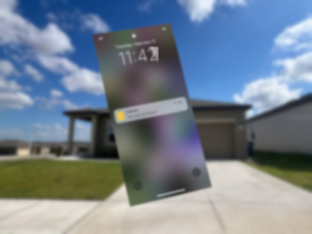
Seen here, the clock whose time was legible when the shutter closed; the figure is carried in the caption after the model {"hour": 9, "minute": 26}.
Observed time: {"hour": 11, "minute": 42}
